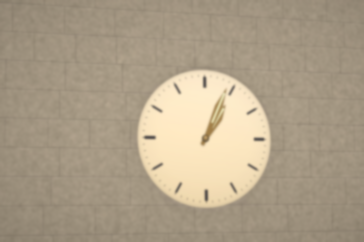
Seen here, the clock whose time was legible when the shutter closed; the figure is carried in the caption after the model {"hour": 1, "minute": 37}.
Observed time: {"hour": 1, "minute": 4}
